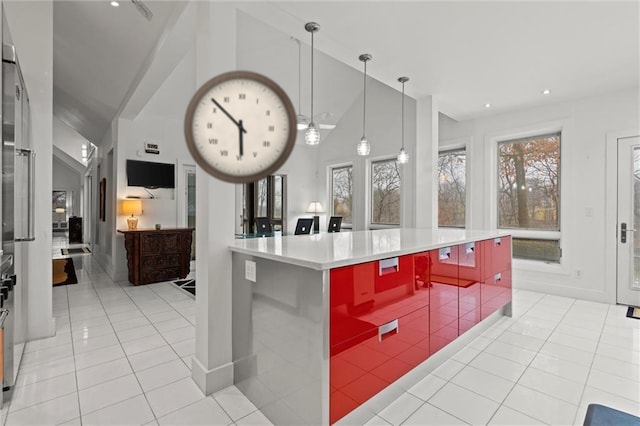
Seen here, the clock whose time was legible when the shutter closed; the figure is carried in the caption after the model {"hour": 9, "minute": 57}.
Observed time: {"hour": 5, "minute": 52}
